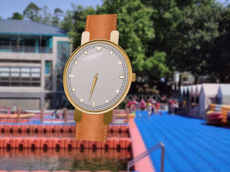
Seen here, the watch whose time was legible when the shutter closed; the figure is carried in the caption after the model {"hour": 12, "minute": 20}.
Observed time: {"hour": 6, "minute": 32}
